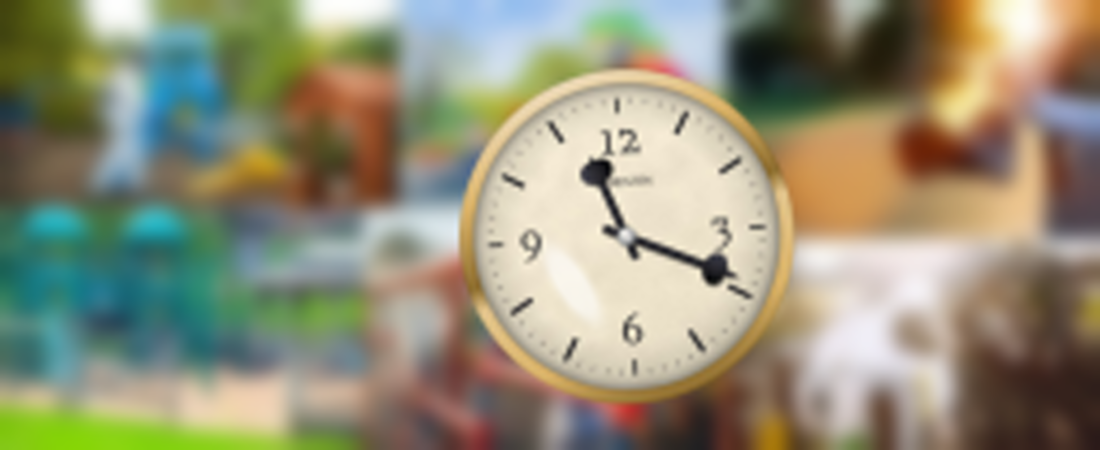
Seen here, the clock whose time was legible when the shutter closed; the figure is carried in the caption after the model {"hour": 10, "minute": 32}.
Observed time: {"hour": 11, "minute": 19}
